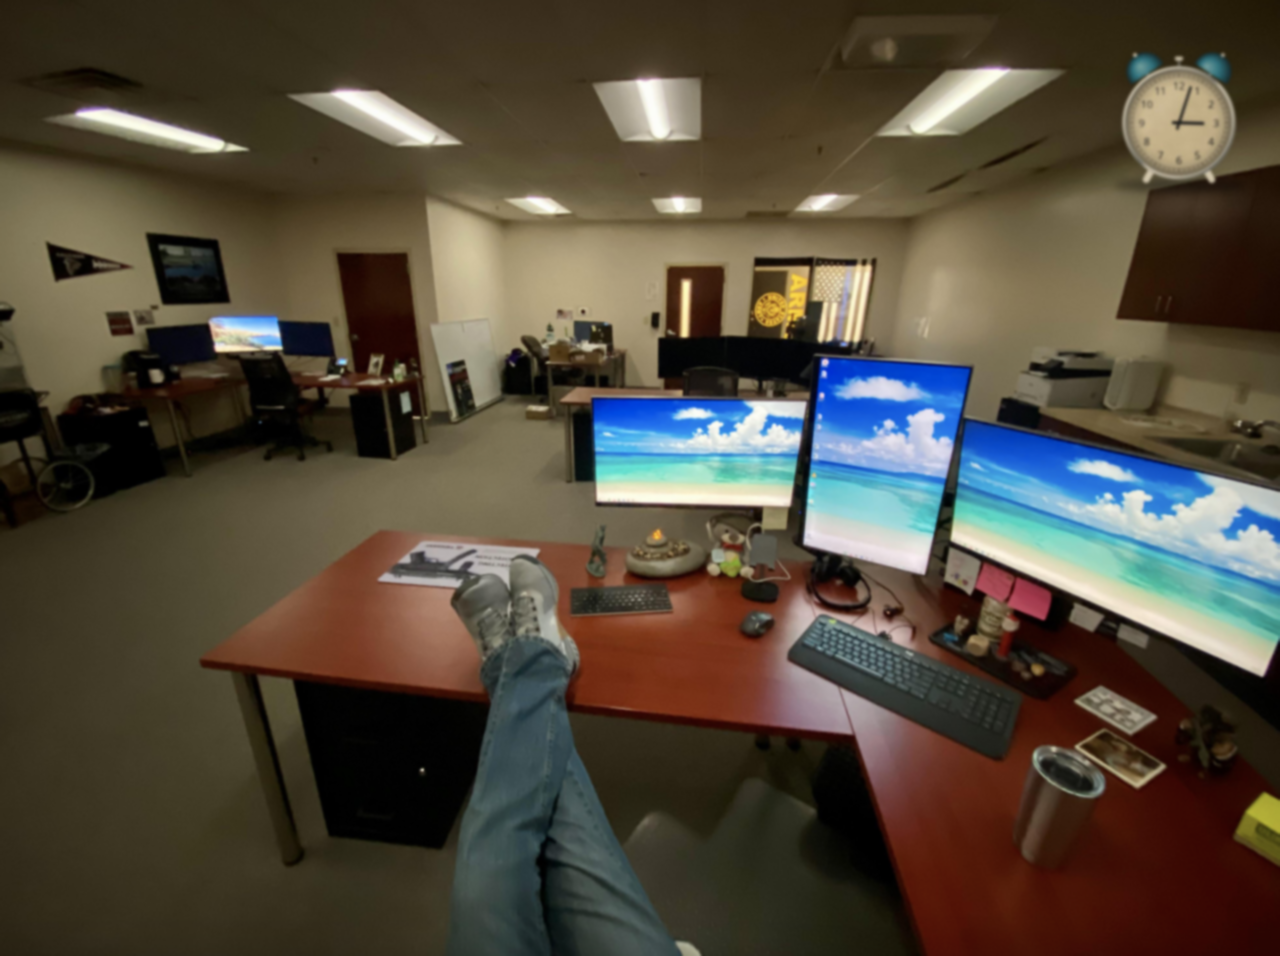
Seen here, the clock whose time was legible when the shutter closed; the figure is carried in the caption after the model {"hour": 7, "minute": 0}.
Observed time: {"hour": 3, "minute": 3}
